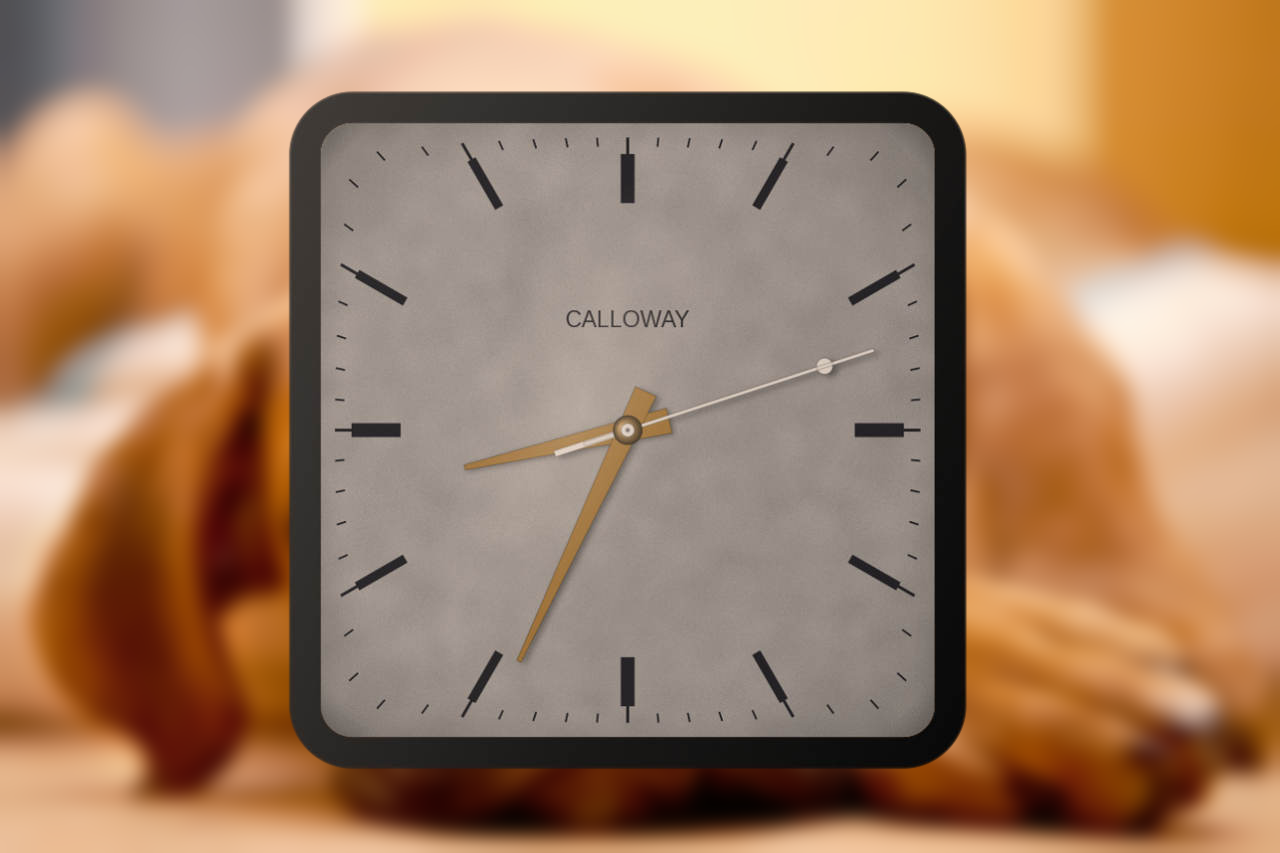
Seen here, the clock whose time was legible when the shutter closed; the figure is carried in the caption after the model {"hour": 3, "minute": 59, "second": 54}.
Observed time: {"hour": 8, "minute": 34, "second": 12}
